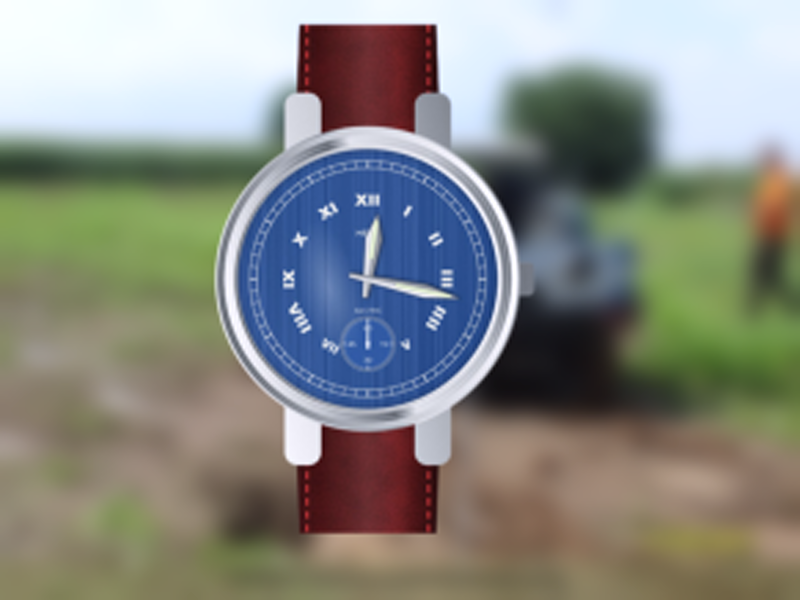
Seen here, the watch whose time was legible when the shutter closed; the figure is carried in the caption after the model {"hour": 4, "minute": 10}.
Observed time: {"hour": 12, "minute": 17}
